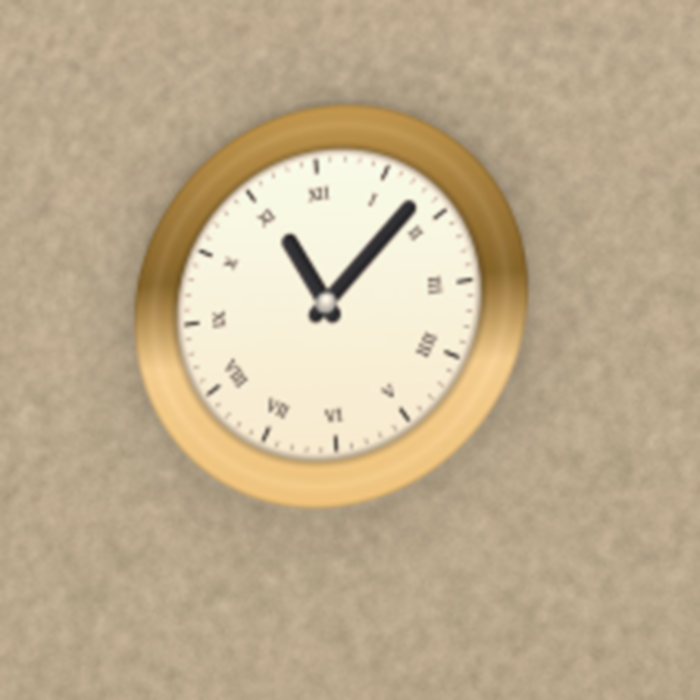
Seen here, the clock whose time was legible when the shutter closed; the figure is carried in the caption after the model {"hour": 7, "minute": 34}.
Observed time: {"hour": 11, "minute": 8}
